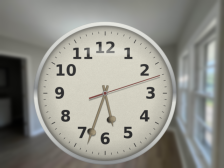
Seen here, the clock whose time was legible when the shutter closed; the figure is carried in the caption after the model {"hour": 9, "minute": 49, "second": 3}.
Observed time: {"hour": 5, "minute": 33, "second": 12}
